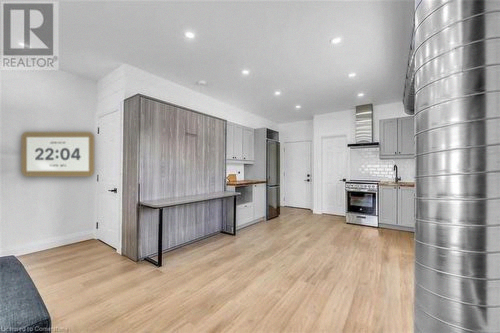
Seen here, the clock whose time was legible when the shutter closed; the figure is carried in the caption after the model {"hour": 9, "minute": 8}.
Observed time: {"hour": 22, "minute": 4}
